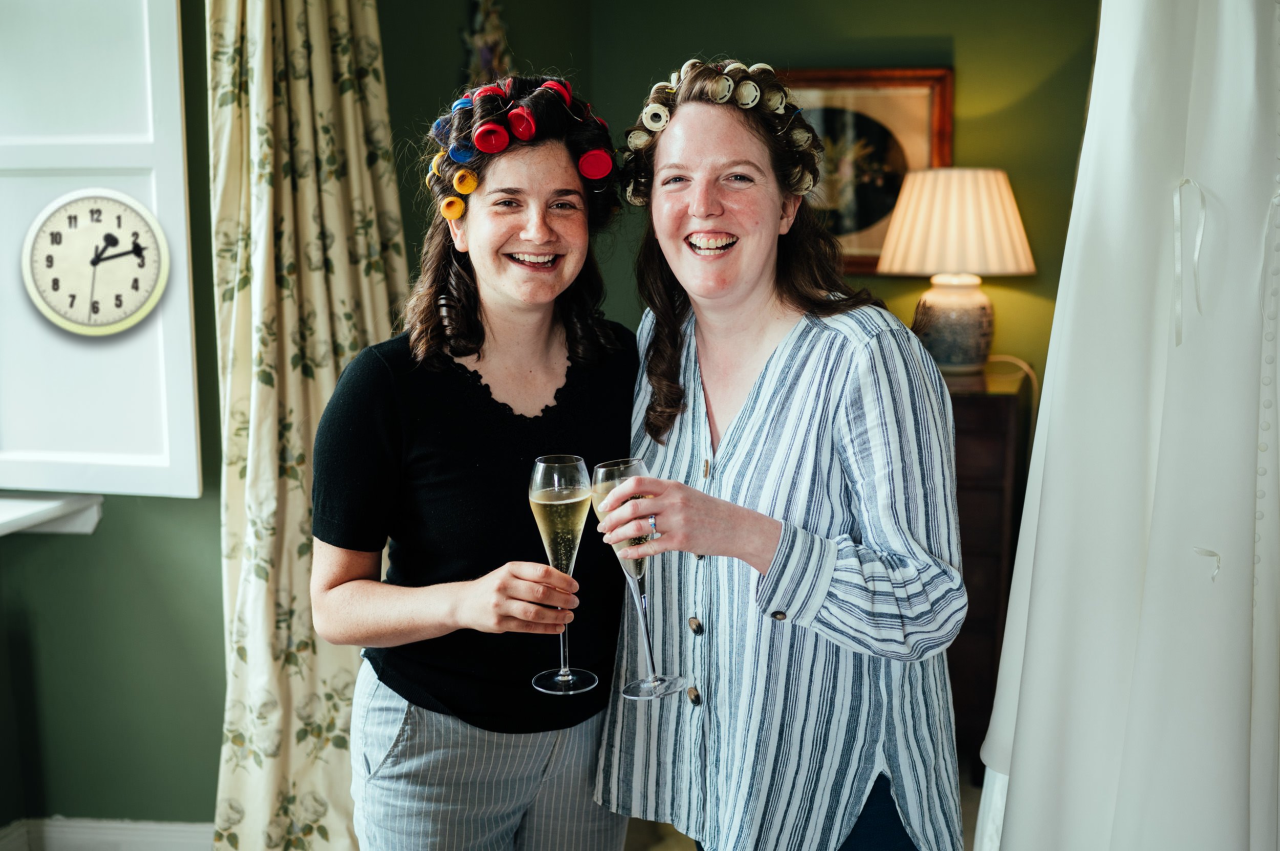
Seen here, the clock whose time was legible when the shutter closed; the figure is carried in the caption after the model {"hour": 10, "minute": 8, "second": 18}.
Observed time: {"hour": 1, "minute": 12, "second": 31}
